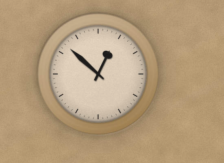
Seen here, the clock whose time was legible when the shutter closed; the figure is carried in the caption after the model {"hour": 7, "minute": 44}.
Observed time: {"hour": 12, "minute": 52}
